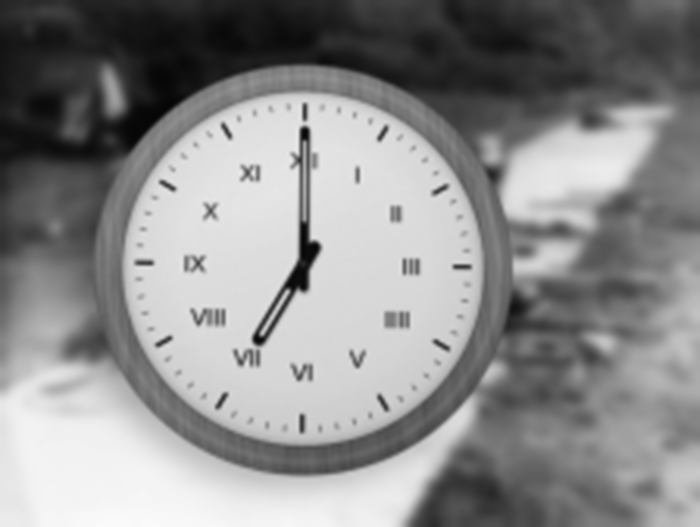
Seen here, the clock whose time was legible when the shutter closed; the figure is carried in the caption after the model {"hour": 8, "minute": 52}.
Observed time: {"hour": 7, "minute": 0}
